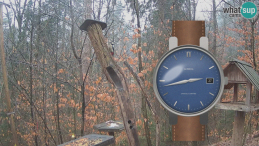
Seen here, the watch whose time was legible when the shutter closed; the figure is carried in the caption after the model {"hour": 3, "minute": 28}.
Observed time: {"hour": 2, "minute": 43}
